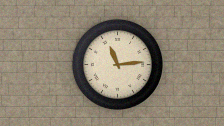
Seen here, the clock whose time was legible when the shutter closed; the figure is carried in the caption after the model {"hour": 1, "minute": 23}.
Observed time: {"hour": 11, "minute": 14}
